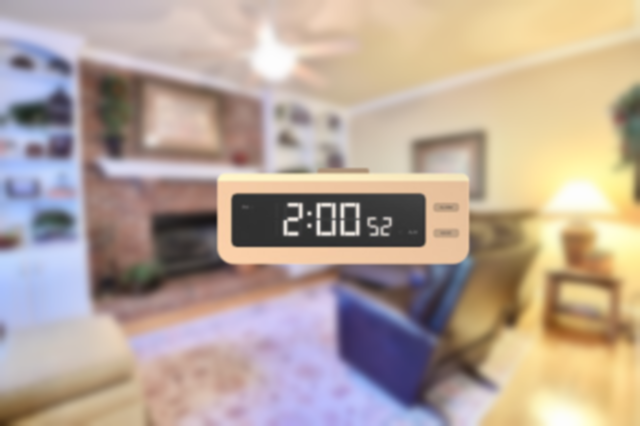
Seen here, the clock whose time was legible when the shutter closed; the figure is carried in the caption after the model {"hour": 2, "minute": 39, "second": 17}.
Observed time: {"hour": 2, "minute": 0, "second": 52}
